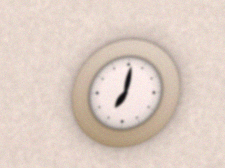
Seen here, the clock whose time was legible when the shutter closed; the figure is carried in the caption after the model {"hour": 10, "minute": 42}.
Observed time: {"hour": 7, "minute": 1}
